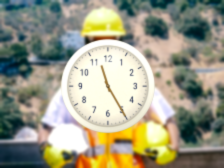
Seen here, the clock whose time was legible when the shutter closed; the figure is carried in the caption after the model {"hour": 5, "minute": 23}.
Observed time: {"hour": 11, "minute": 25}
